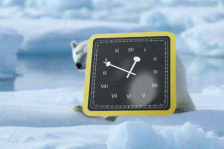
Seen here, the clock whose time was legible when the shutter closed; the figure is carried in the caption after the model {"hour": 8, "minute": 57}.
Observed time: {"hour": 12, "minute": 49}
